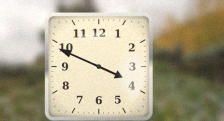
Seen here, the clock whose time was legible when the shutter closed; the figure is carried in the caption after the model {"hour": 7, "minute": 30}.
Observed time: {"hour": 3, "minute": 49}
